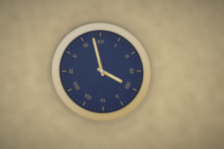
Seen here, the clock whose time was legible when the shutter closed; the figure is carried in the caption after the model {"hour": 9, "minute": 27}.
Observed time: {"hour": 3, "minute": 58}
